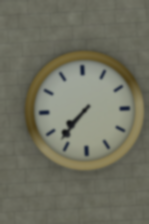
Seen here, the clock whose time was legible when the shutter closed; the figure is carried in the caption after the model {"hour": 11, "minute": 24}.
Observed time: {"hour": 7, "minute": 37}
